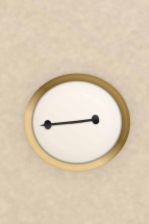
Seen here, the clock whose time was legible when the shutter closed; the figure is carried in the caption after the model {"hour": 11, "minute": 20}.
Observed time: {"hour": 2, "minute": 44}
